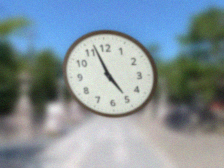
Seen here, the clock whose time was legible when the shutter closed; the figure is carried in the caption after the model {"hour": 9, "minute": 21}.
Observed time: {"hour": 4, "minute": 57}
